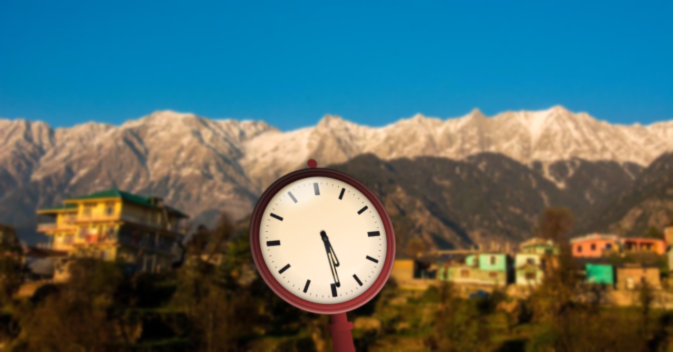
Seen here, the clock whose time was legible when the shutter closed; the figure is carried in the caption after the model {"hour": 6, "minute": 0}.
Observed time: {"hour": 5, "minute": 29}
